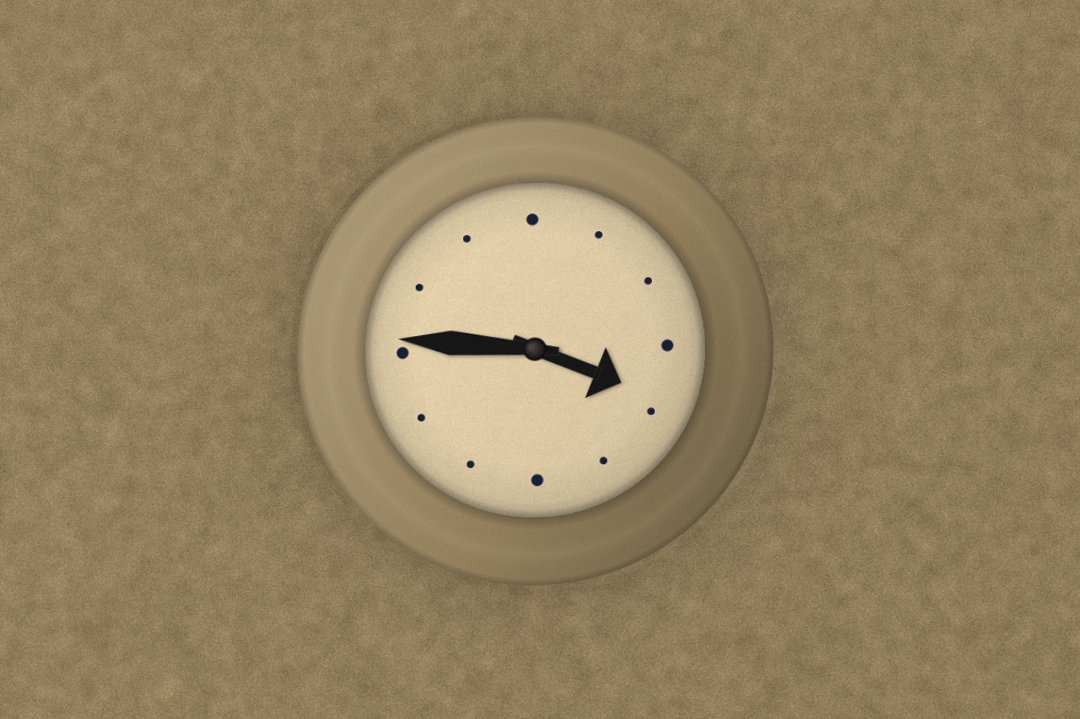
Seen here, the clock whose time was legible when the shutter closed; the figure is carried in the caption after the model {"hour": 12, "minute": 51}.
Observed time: {"hour": 3, "minute": 46}
